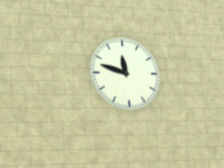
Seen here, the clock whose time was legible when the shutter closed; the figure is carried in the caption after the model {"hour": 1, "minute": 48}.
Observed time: {"hour": 11, "minute": 48}
